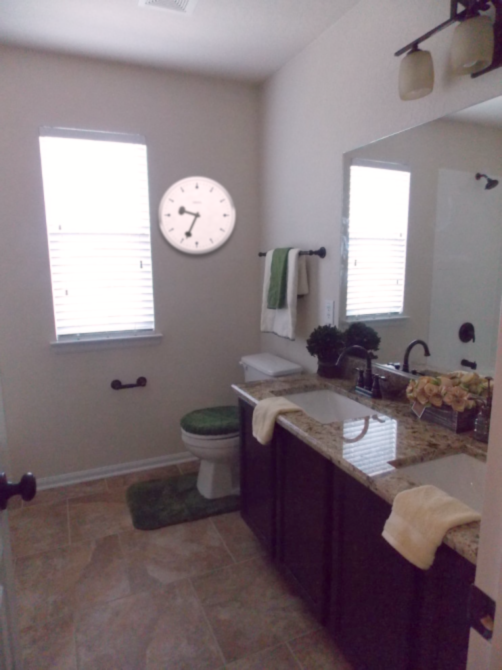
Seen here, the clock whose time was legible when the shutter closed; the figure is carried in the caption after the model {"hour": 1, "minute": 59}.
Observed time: {"hour": 9, "minute": 34}
